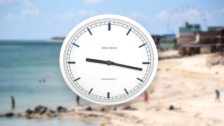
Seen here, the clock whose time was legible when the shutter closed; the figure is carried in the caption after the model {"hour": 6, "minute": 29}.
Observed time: {"hour": 9, "minute": 17}
